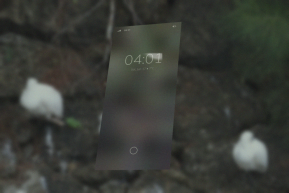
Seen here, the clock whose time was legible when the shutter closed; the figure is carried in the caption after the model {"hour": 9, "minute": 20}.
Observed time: {"hour": 4, "minute": 1}
